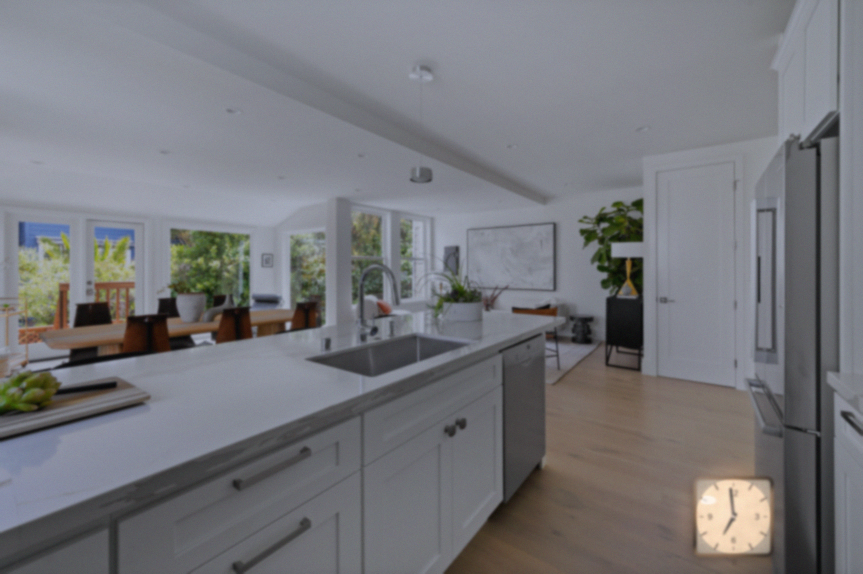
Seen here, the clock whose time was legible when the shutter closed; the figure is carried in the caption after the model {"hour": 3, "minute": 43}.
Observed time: {"hour": 6, "minute": 59}
